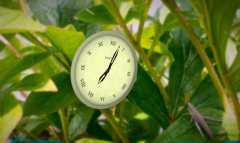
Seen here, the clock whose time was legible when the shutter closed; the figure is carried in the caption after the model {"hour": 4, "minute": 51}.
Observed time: {"hour": 7, "minute": 3}
